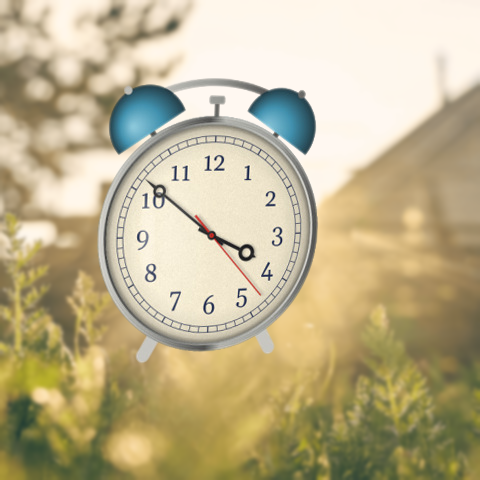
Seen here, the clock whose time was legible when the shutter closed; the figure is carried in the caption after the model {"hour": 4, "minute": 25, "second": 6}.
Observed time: {"hour": 3, "minute": 51, "second": 23}
